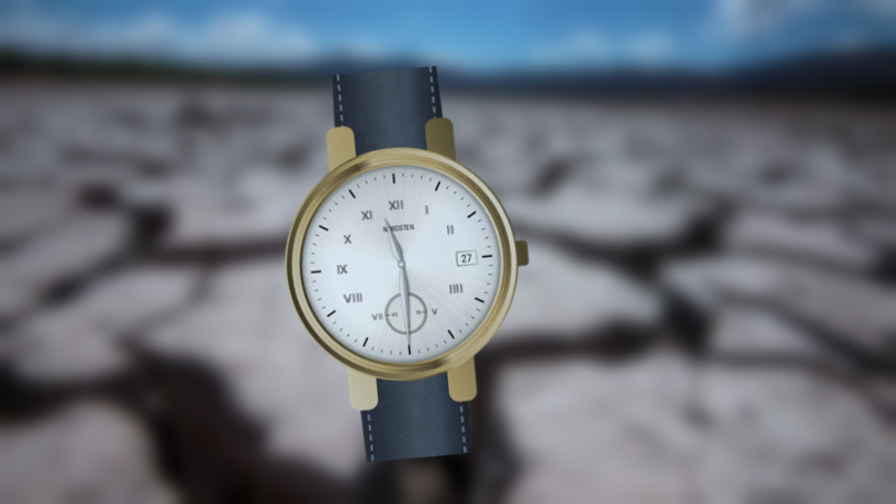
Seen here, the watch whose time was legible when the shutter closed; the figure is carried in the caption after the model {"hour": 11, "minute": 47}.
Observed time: {"hour": 11, "minute": 30}
